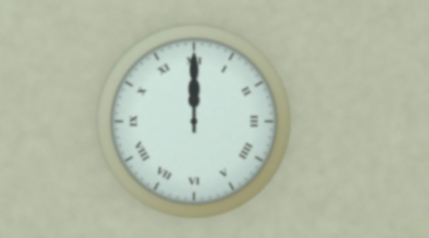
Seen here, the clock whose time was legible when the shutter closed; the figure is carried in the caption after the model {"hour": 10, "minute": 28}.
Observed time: {"hour": 12, "minute": 0}
